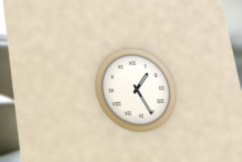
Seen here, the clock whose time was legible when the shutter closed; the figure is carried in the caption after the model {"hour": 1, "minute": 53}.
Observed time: {"hour": 1, "minute": 26}
